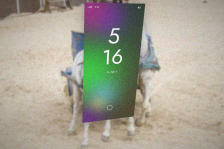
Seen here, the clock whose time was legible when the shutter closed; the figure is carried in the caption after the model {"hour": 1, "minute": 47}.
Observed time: {"hour": 5, "minute": 16}
